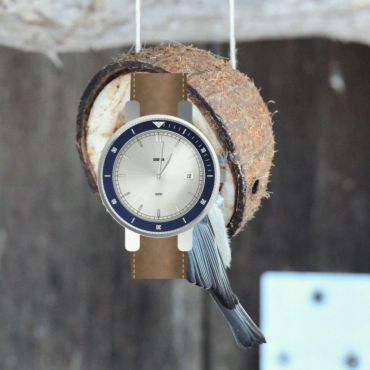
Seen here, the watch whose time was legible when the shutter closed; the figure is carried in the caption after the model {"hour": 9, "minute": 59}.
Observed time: {"hour": 1, "minute": 1}
